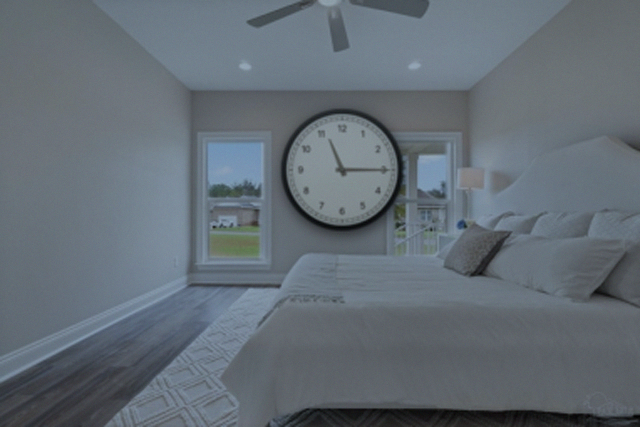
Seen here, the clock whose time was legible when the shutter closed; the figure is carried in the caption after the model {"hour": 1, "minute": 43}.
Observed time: {"hour": 11, "minute": 15}
